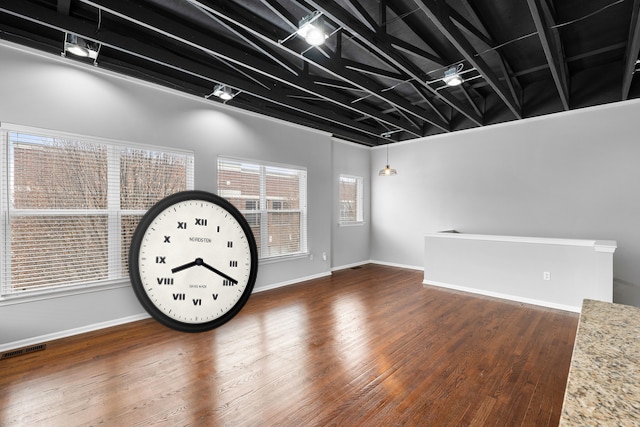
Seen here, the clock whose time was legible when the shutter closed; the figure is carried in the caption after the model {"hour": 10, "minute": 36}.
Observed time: {"hour": 8, "minute": 19}
